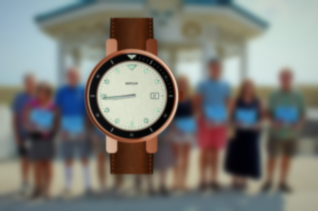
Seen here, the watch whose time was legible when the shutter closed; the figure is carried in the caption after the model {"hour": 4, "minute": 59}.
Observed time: {"hour": 8, "minute": 44}
